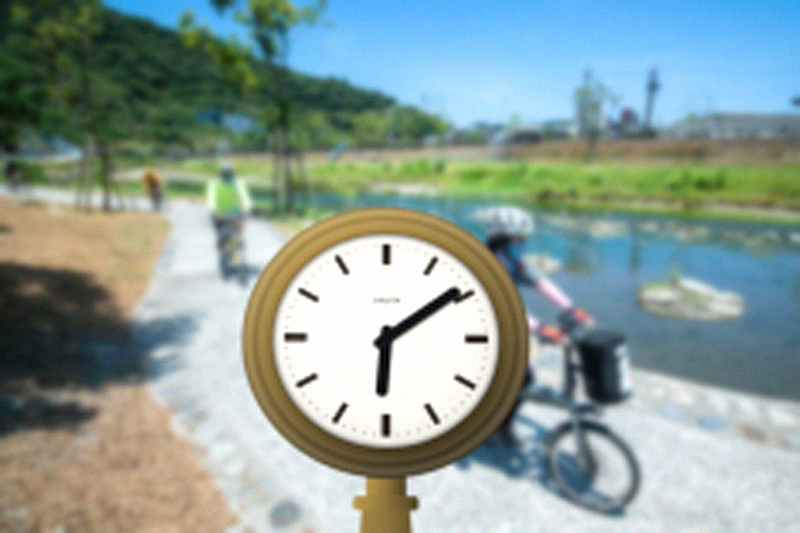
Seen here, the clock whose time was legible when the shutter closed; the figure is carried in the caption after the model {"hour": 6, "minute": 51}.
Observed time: {"hour": 6, "minute": 9}
